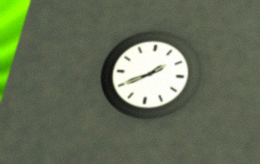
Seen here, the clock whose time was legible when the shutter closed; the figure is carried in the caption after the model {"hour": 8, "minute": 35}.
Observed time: {"hour": 1, "minute": 40}
